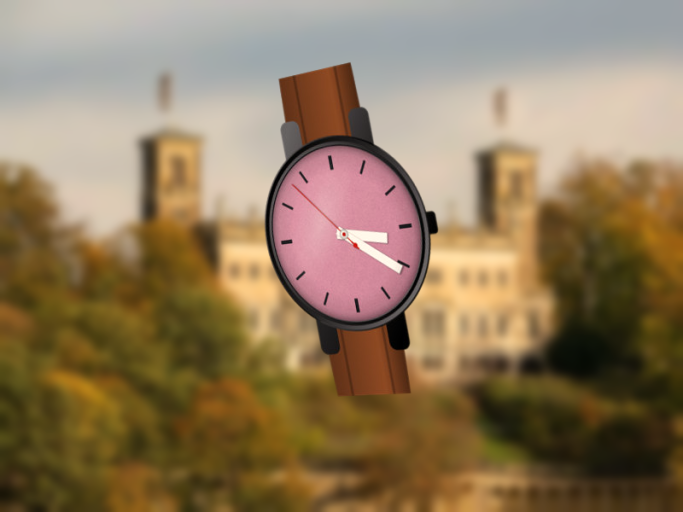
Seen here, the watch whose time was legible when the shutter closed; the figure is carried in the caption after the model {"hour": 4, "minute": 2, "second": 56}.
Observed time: {"hour": 3, "minute": 20, "second": 53}
